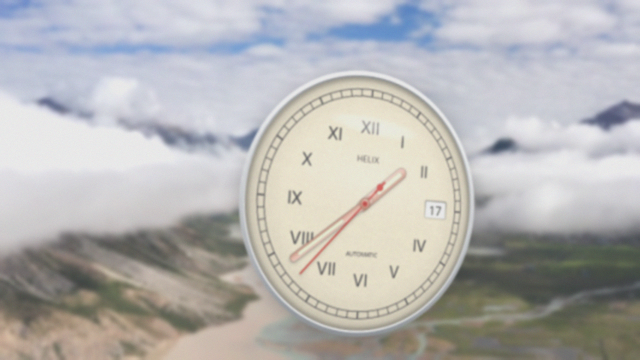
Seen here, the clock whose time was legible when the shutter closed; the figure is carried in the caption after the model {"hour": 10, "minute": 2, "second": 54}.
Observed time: {"hour": 1, "minute": 38, "second": 37}
